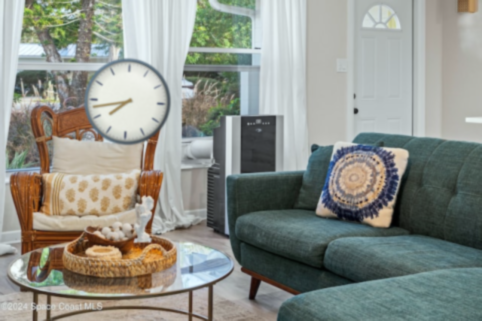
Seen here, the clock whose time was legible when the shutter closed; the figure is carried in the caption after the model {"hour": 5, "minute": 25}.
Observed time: {"hour": 7, "minute": 43}
